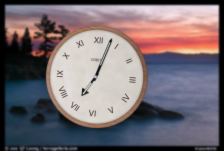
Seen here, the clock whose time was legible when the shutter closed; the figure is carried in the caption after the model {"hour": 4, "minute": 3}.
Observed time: {"hour": 7, "minute": 3}
